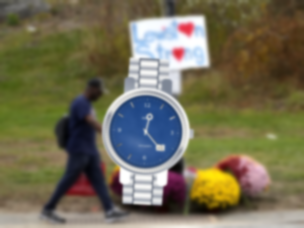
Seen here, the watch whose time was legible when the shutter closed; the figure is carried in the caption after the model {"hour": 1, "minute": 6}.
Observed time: {"hour": 12, "minute": 23}
